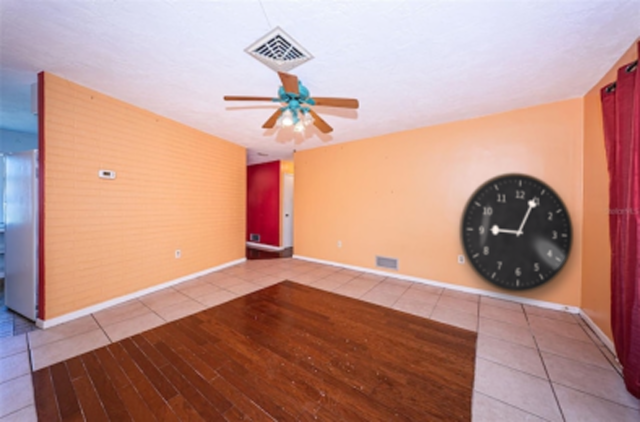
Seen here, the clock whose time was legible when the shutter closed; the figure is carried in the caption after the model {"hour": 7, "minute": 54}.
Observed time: {"hour": 9, "minute": 4}
